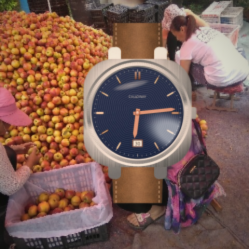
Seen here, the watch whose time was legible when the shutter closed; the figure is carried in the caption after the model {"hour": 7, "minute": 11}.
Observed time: {"hour": 6, "minute": 14}
